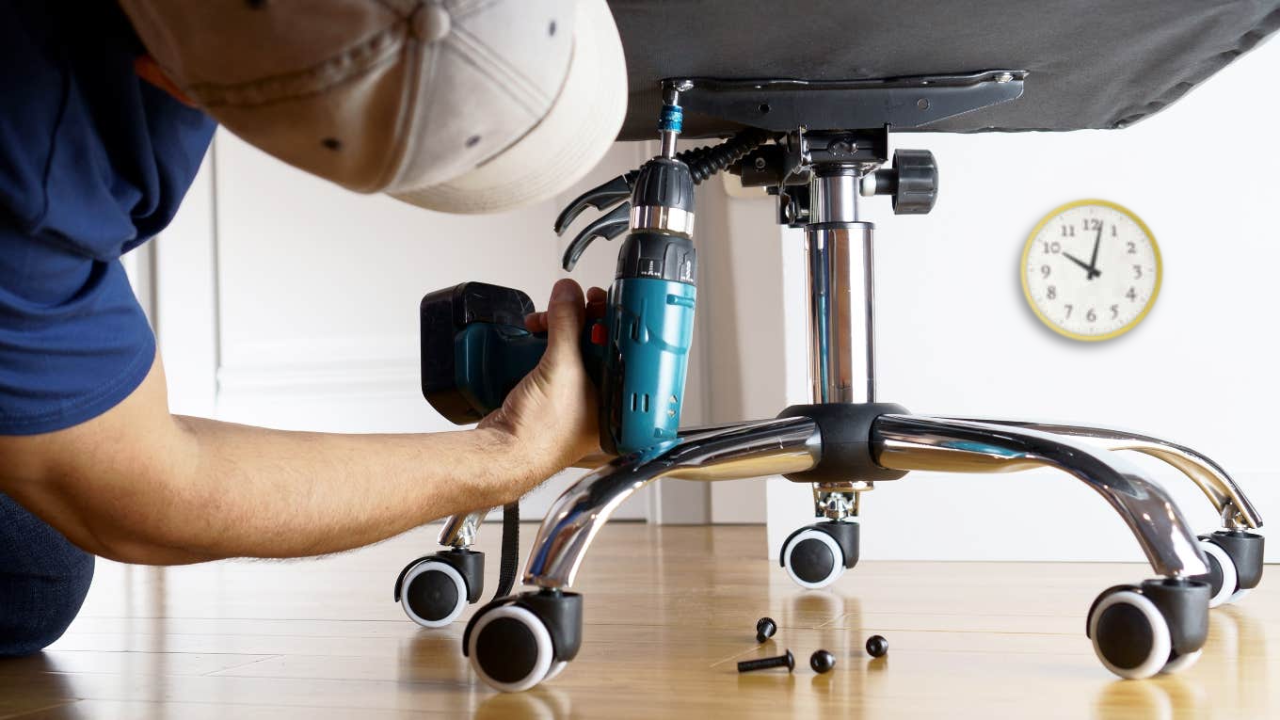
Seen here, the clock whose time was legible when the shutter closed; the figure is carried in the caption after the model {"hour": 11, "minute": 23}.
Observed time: {"hour": 10, "minute": 2}
